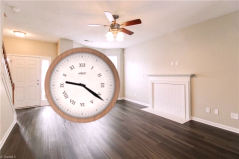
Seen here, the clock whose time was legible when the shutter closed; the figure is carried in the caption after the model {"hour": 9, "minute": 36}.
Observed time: {"hour": 9, "minute": 21}
